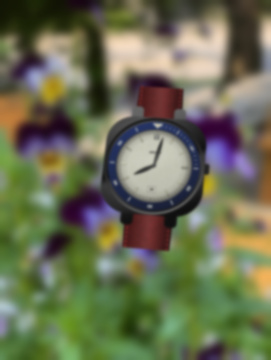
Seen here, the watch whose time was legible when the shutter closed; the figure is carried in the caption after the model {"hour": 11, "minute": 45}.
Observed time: {"hour": 8, "minute": 2}
